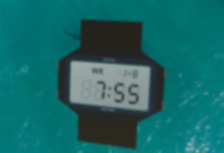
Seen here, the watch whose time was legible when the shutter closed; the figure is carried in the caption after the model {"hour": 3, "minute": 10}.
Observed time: {"hour": 7, "minute": 55}
